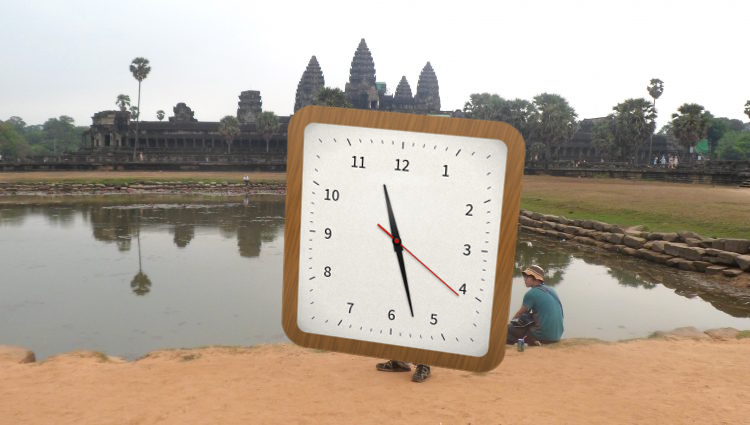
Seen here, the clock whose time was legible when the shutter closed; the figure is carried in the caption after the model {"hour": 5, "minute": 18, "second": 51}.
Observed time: {"hour": 11, "minute": 27, "second": 21}
